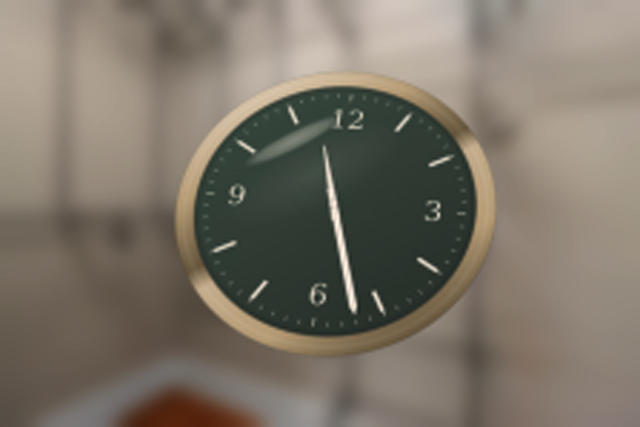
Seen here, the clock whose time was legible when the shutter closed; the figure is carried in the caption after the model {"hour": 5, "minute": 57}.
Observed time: {"hour": 11, "minute": 27}
